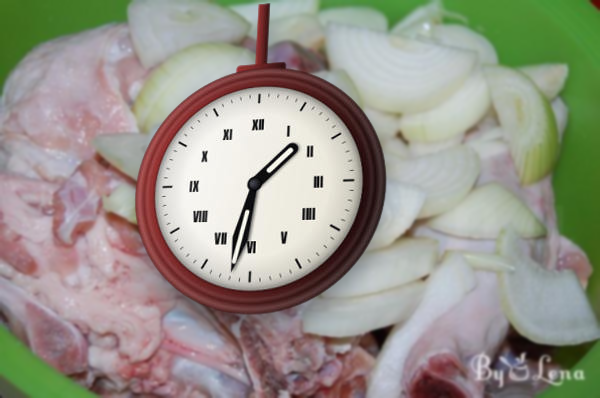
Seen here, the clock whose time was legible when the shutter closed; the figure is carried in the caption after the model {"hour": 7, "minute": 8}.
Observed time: {"hour": 1, "minute": 32}
